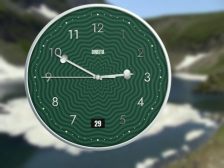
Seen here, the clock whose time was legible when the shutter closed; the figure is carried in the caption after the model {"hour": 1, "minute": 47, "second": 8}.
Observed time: {"hour": 2, "minute": 49, "second": 45}
